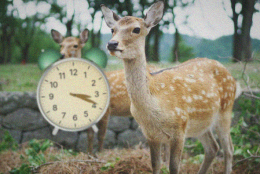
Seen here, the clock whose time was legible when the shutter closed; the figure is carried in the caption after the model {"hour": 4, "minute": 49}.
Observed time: {"hour": 3, "minute": 19}
